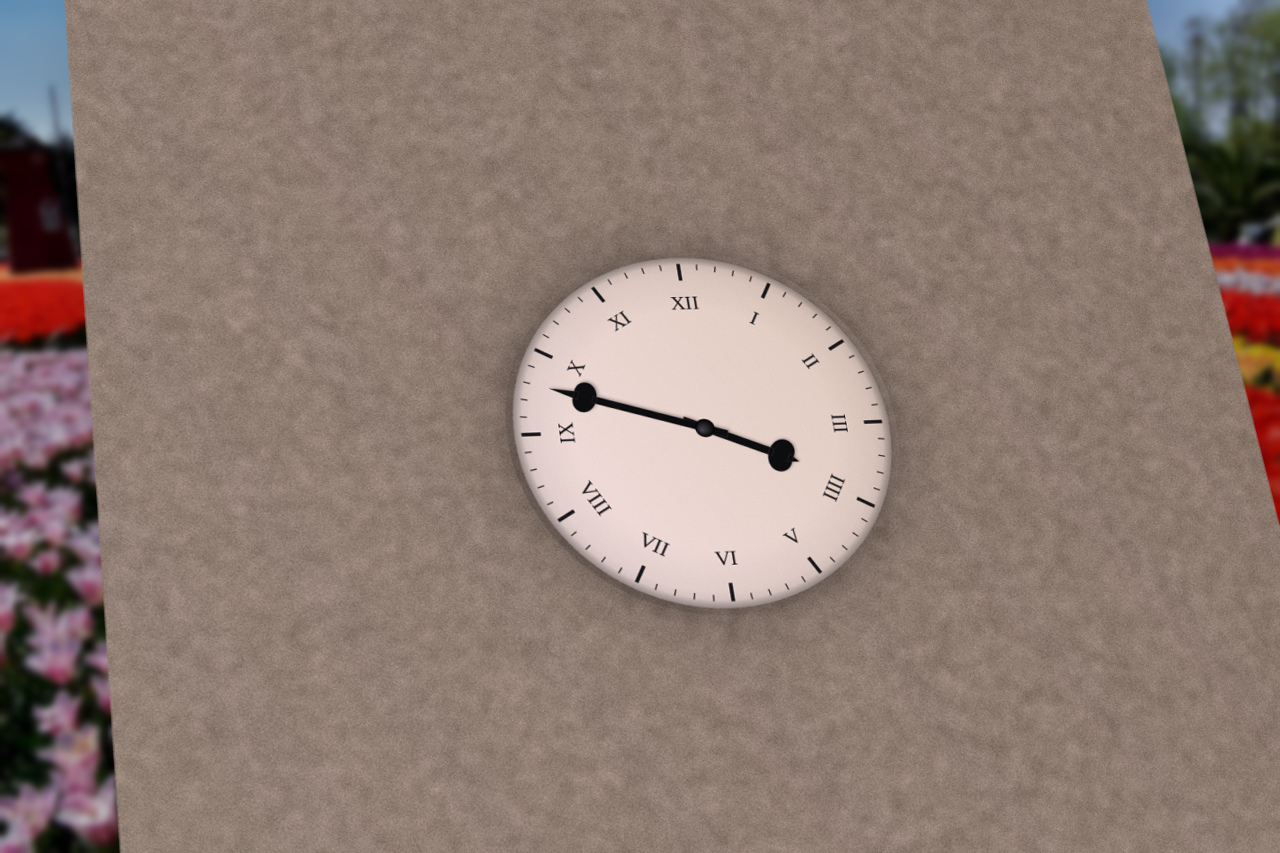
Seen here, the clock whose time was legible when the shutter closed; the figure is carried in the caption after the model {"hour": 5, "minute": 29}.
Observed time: {"hour": 3, "minute": 48}
